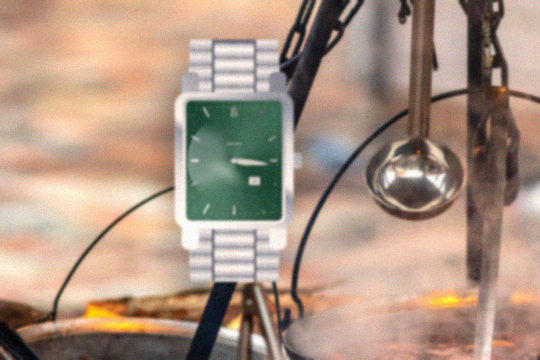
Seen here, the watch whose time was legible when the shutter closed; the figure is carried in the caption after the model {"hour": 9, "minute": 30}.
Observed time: {"hour": 3, "minute": 16}
